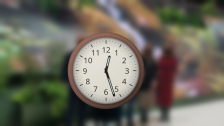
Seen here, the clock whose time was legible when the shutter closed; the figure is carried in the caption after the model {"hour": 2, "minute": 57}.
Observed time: {"hour": 12, "minute": 27}
